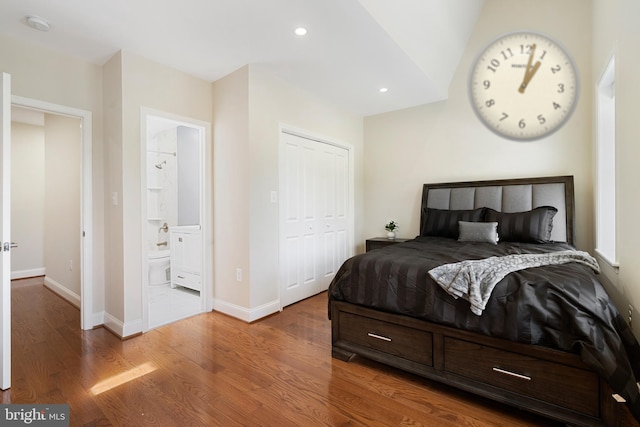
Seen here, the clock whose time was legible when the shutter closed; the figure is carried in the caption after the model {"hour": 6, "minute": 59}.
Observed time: {"hour": 1, "minute": 2}
